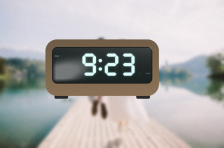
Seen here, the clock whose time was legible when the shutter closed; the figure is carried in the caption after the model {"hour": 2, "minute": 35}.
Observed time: {"hour": 9, "minute": 23}
